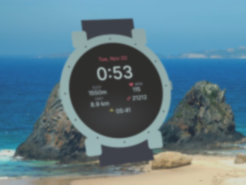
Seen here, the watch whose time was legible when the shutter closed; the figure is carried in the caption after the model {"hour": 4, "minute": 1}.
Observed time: {"hour": 0, "minute": 53}
